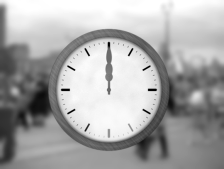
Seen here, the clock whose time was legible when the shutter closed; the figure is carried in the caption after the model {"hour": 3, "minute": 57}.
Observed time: {"hour": 12, "minute": 0}
